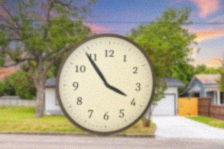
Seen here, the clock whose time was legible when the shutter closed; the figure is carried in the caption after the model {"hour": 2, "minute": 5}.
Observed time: {"hour": 3, "minute": 54}
